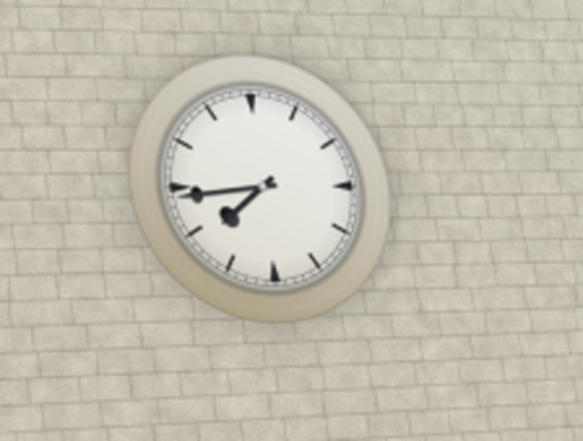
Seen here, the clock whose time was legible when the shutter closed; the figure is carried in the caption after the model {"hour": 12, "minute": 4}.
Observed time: {"hour": 7, "minute": 44}
